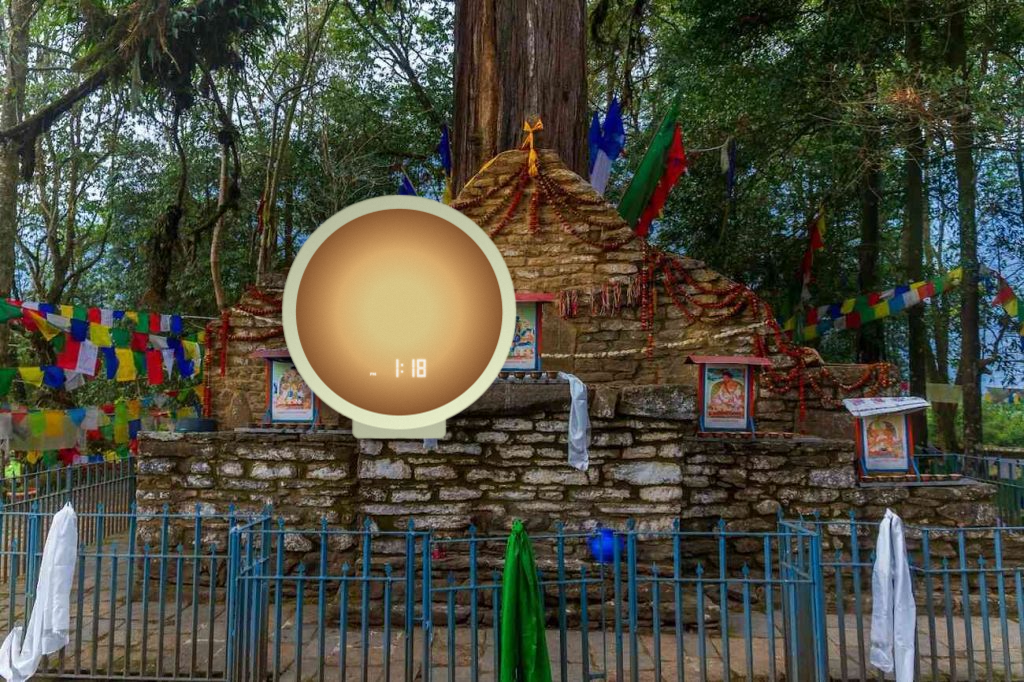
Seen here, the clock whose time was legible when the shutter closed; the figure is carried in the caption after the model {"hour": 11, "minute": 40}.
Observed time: {"hour": 1, "minute": 18}
